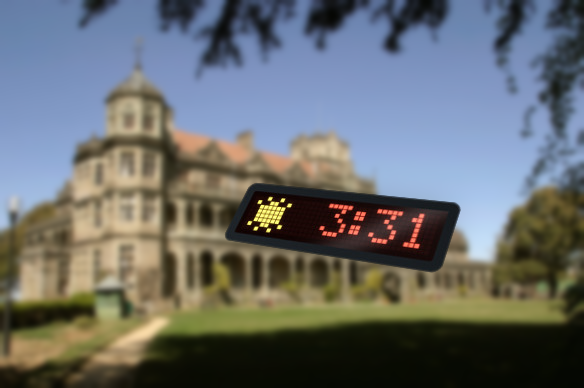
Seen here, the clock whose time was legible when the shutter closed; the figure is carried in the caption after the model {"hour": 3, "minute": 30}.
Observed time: {"hour": 3, "minute": 31}
